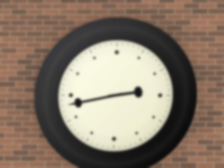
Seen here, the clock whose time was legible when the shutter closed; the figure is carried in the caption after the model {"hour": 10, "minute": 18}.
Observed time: {"hour": 2, "minute": 43}
